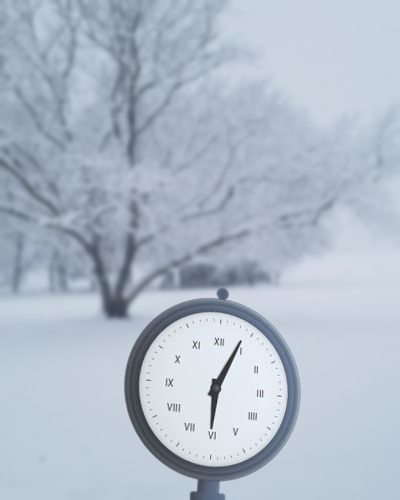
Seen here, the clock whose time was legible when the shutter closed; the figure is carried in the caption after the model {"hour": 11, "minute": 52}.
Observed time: {"hour": 6, "minute": 4}
